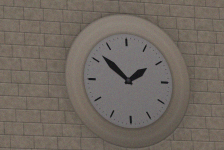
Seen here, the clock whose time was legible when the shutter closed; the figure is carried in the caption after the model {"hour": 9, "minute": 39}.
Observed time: {"hour": 1, "minute": 52}
